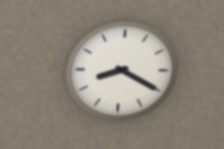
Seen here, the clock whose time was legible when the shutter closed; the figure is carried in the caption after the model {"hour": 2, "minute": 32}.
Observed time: {"hour": 8, "minute": 20}
